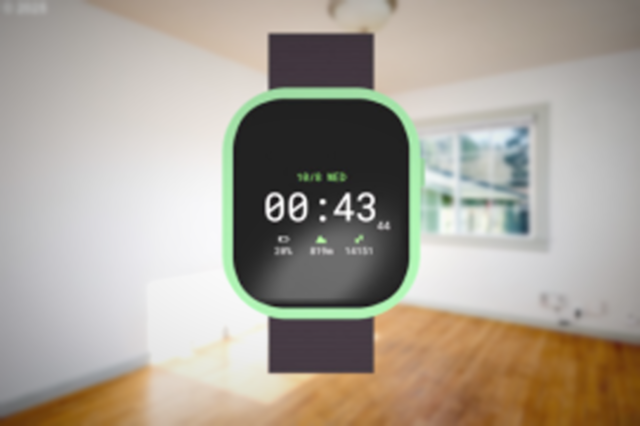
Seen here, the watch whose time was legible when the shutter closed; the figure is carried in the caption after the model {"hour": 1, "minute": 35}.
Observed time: {"hour": 0, "minute": 43}
